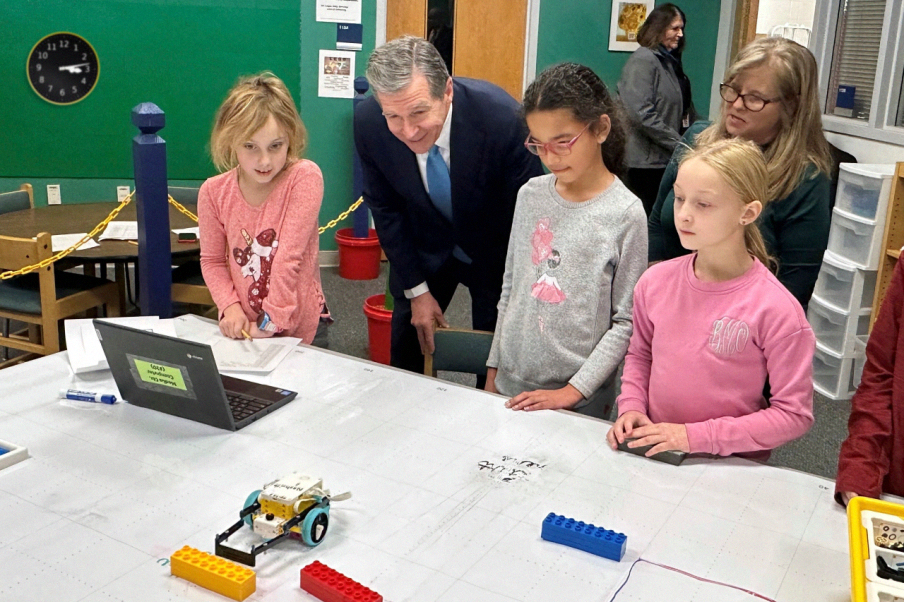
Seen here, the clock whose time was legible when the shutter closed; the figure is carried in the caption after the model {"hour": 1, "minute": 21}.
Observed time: {"hour": 3, "minute": 13}
